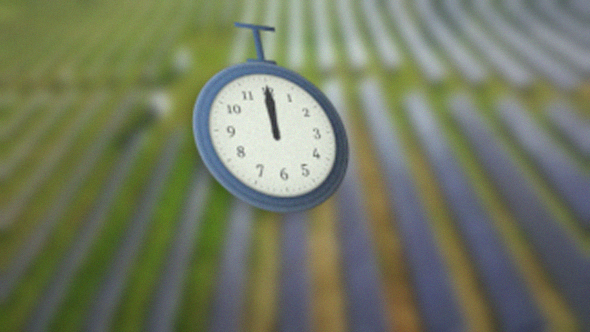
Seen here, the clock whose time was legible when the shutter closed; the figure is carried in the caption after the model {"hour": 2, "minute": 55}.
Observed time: {"hour": 12, "minute": 0}
